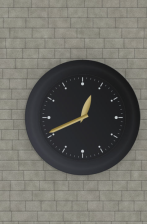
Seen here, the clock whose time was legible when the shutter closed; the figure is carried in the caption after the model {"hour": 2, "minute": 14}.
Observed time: {"hour": 12, "minute": 41}
